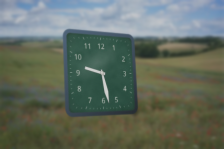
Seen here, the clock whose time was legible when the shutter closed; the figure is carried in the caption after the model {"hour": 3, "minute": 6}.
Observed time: {"hour": 9, "minute": 28}
